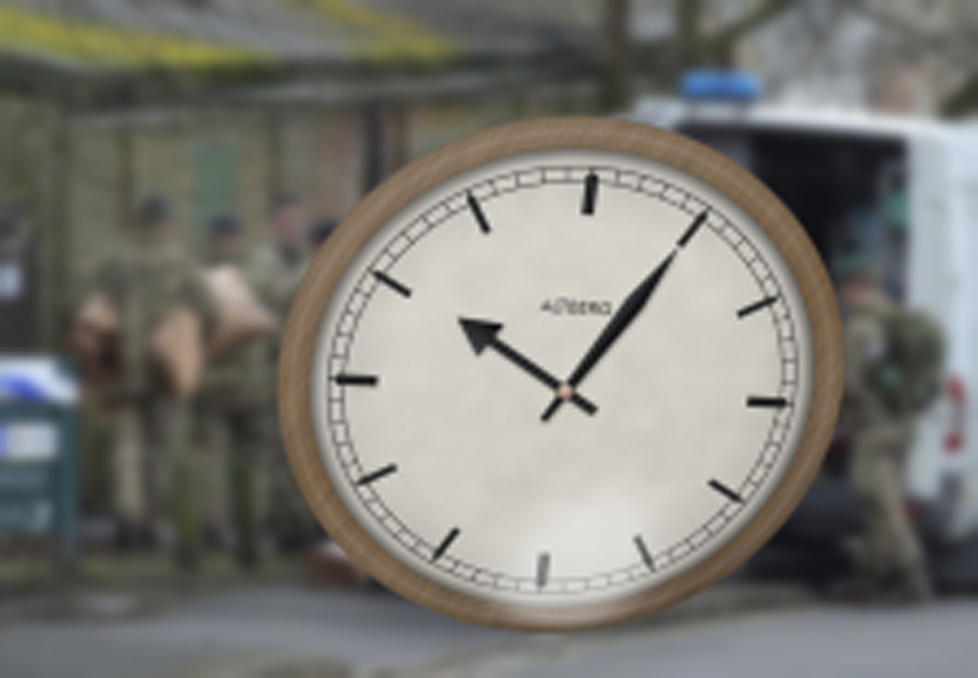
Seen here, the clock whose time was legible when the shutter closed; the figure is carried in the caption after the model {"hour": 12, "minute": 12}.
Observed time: {"hour": 10, "minute": 5}
